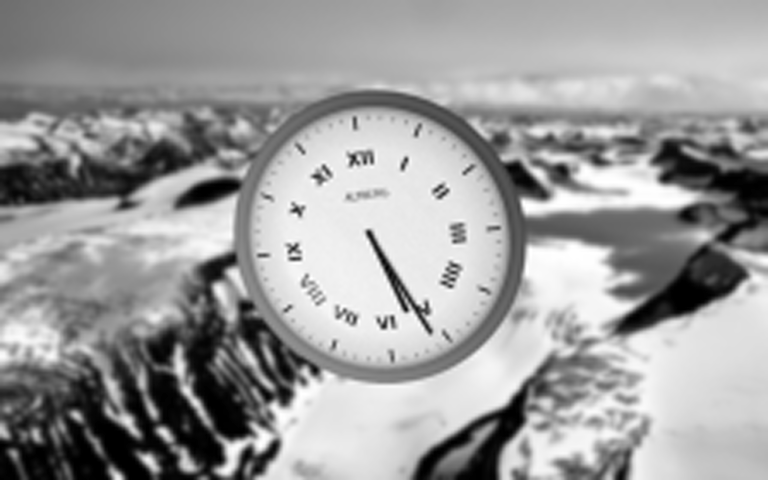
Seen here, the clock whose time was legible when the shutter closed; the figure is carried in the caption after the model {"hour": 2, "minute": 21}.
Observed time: {"hour": 5, "minute": 26}
